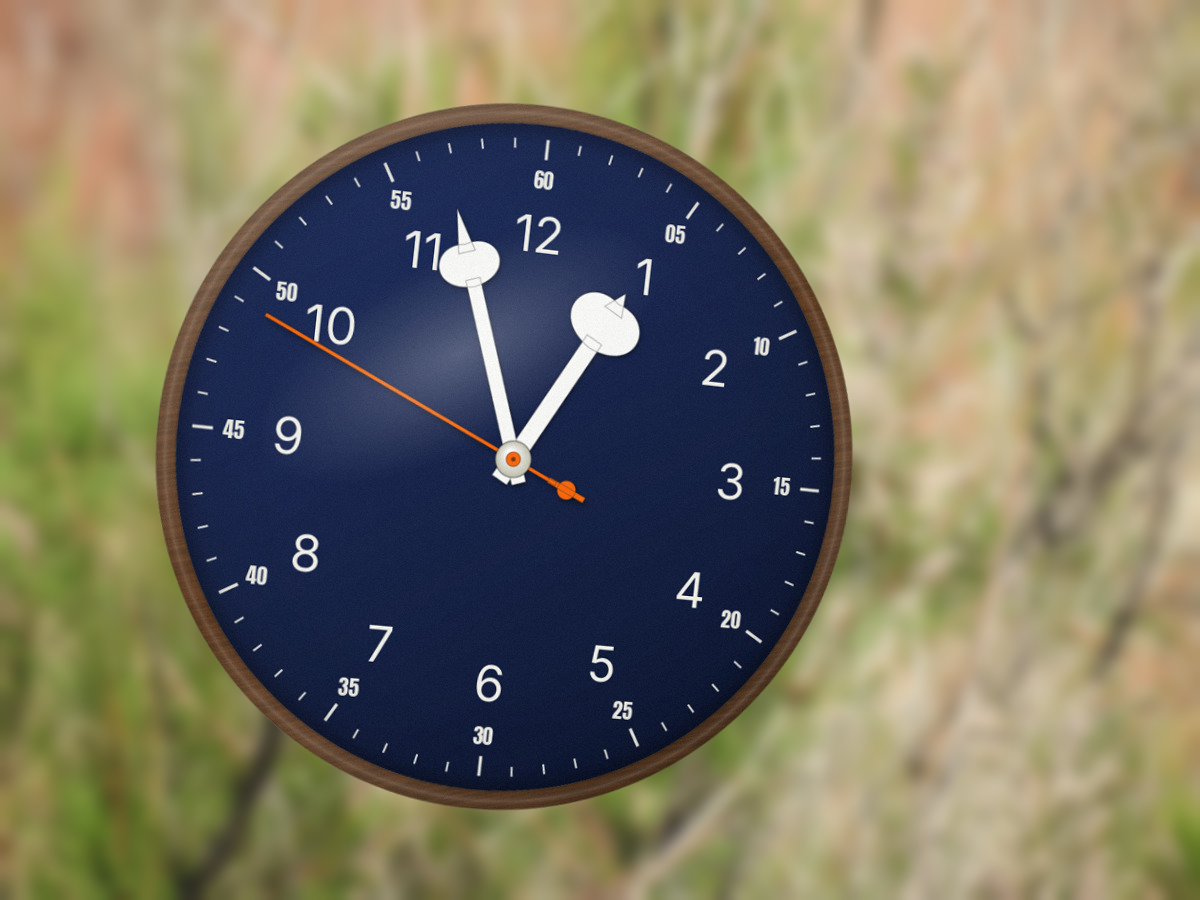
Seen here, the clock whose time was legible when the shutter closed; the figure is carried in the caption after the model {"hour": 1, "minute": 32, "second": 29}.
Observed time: {"hour": 12, "minute": 56, "second": 49}
